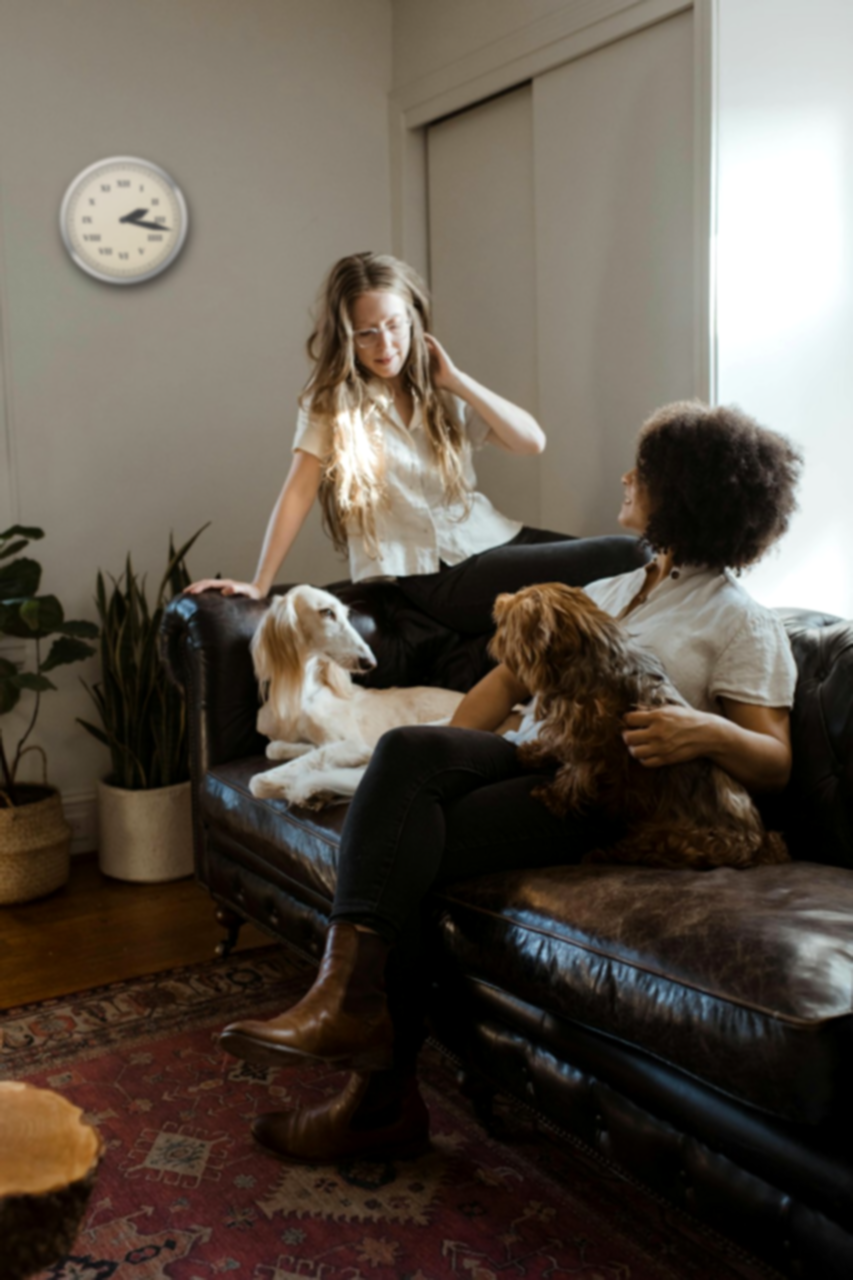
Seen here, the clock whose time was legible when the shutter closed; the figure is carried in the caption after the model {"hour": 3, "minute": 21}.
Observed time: {"hour": 2, "minute": 17}
